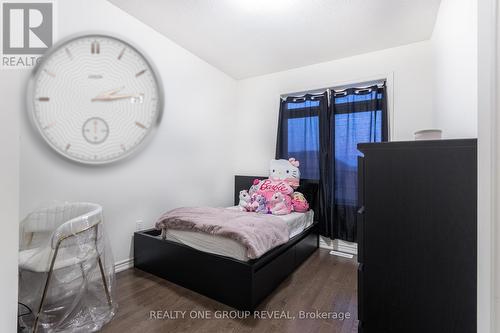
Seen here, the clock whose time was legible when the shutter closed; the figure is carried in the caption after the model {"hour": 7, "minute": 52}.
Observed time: {"hour": 2, "minute": 14}
